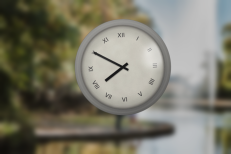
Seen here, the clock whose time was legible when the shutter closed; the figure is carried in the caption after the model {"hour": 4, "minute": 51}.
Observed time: {"hour": 7, "minute": 50}
